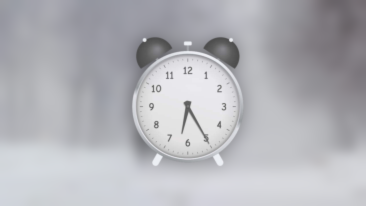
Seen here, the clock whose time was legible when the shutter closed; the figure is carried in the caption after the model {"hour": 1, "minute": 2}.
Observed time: {"hour": 6, "minute": 25}
